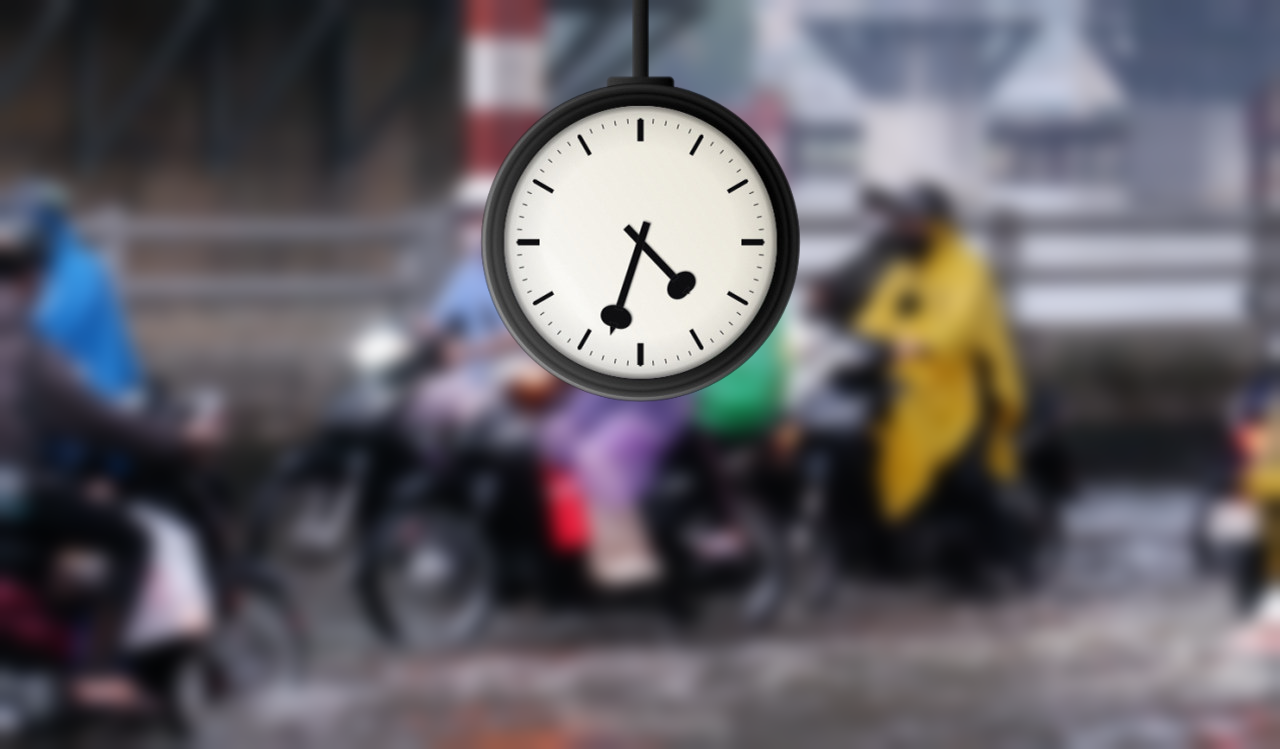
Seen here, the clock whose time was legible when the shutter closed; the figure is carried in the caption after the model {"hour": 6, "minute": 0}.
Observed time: {"hour": 4, "minute": 33}
